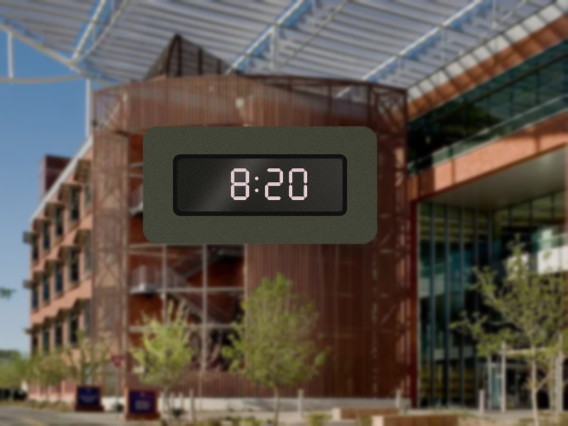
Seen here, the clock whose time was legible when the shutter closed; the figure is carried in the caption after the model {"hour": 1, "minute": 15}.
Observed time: {"hour": 8, "minute": 20}
